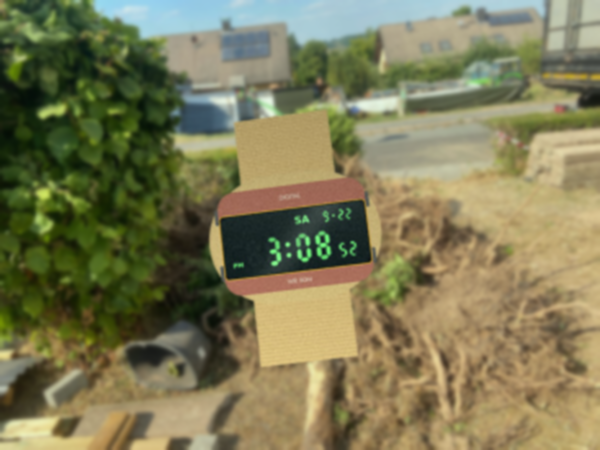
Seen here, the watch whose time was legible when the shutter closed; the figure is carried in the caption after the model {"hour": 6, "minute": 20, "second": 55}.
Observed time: {"hour": 3, "minute": 8, "second": 52}
